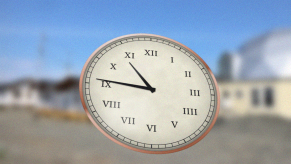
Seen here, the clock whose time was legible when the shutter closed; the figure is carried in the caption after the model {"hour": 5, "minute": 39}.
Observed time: {"hour": 10, "minute": 46}
